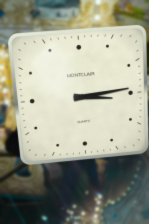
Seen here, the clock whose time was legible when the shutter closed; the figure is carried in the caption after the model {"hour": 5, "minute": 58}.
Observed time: {"hour": 3, "minute": 14}
